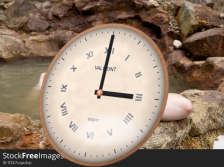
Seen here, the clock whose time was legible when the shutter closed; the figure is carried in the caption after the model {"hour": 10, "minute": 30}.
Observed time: {"hour": 3, "minute": 0}
